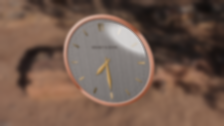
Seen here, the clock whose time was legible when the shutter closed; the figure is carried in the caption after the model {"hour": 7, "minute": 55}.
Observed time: {"hour": 7, "minute": 30}
